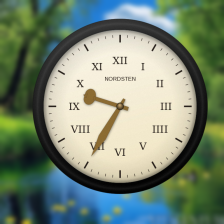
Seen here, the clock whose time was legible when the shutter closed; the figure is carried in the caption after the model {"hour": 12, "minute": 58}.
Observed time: {"hour": 9, "minute": 35}
